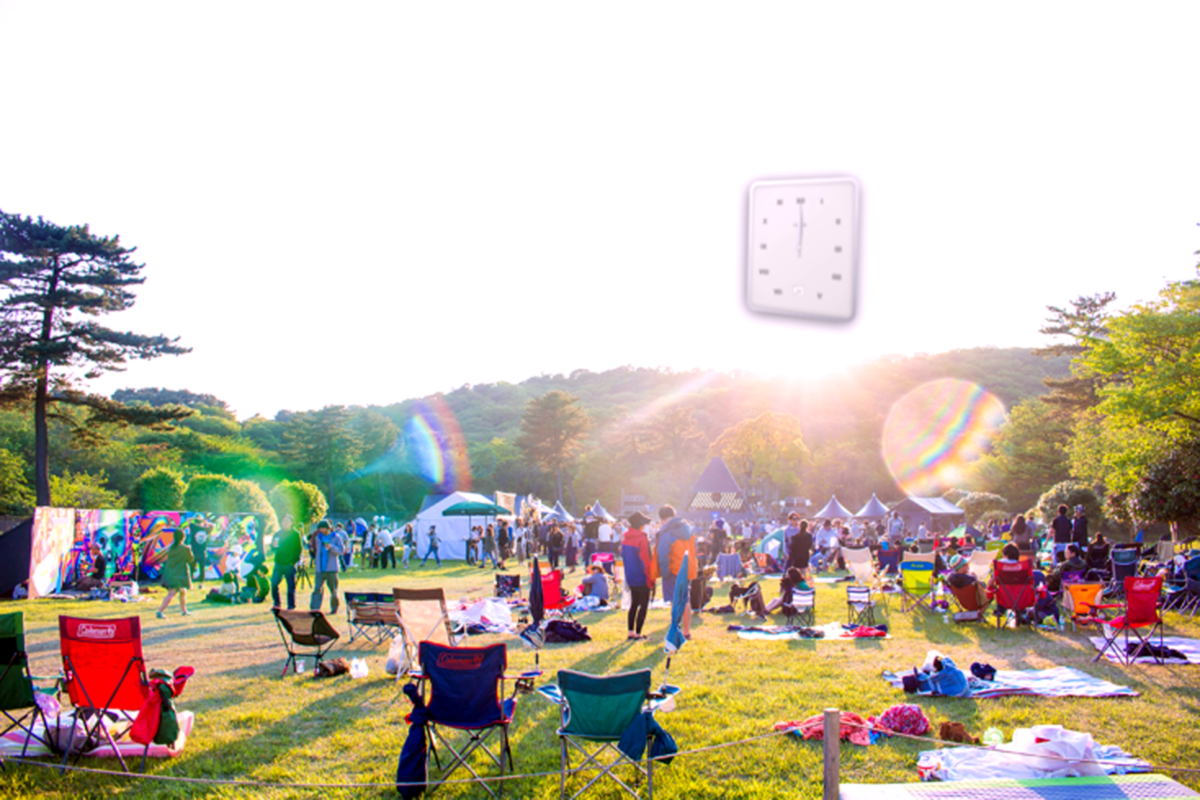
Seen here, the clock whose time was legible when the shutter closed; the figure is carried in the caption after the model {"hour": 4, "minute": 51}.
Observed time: {"hour": 12, "minute": 0}
